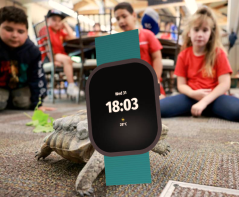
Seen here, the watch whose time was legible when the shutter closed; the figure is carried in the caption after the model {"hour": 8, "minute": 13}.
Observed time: {"hour": 18, "minute": 3}
